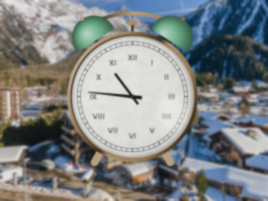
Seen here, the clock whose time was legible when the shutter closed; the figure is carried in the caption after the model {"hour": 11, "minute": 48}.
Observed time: {"hour": 10, "minute": 46}
